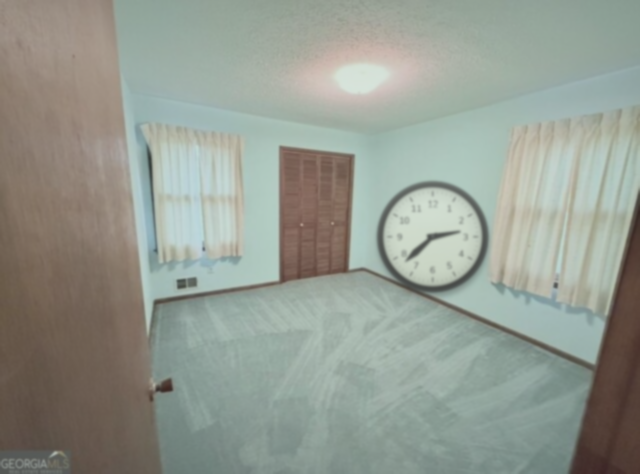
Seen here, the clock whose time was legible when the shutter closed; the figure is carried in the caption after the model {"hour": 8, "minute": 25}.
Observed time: {"hour": 2, "minute": 38}
